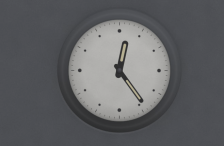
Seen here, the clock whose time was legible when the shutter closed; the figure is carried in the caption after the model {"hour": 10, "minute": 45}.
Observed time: {"hour": 12, "minute": 24}
